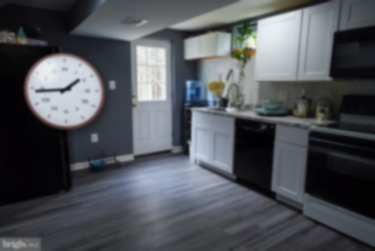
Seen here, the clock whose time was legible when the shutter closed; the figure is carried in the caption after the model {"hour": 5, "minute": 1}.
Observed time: {"hour": 1, "minute": 44}
